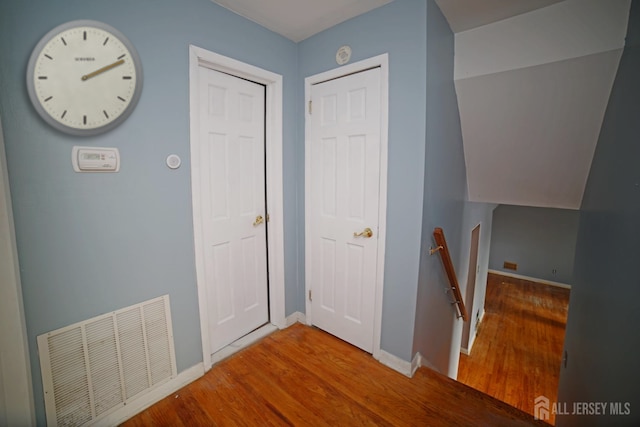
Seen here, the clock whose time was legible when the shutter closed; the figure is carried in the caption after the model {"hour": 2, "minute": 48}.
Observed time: {"hour": 2, "minute": 11}
